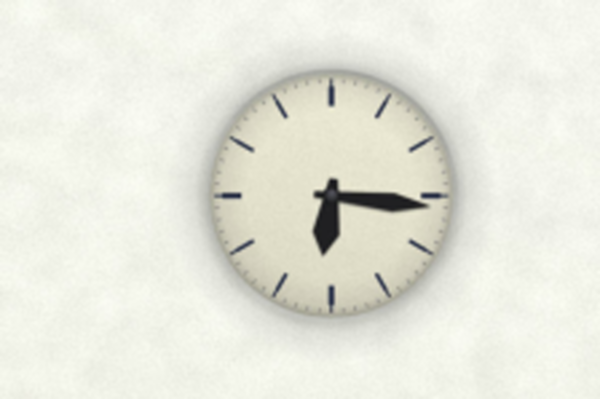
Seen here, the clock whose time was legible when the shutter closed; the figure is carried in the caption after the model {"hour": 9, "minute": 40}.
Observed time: {"hour": 6, "minute": 16}
